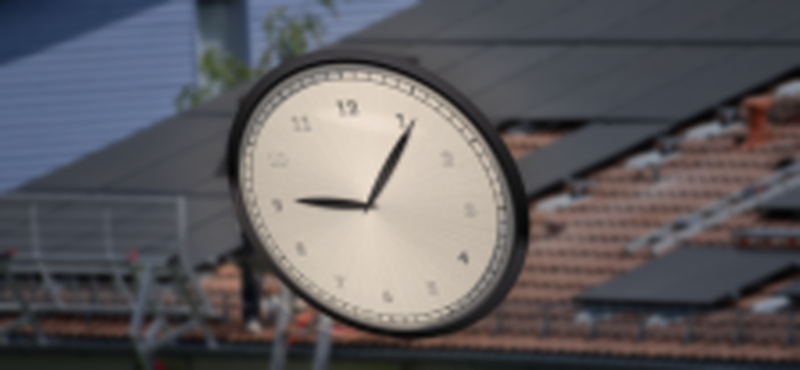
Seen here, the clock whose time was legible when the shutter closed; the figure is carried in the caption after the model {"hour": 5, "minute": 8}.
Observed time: {"hour": 9, "minute": 6}
